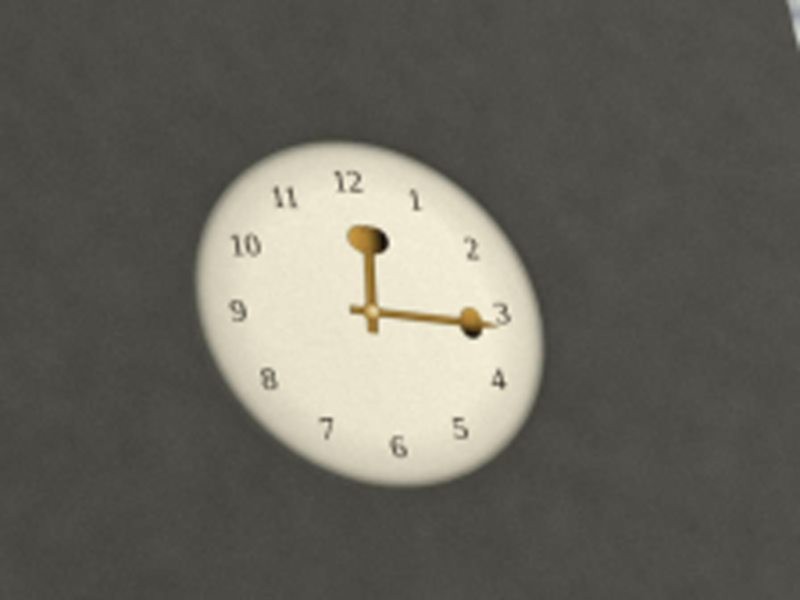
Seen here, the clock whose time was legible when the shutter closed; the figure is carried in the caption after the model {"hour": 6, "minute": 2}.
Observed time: {"hour": 12, "minute": 16}
